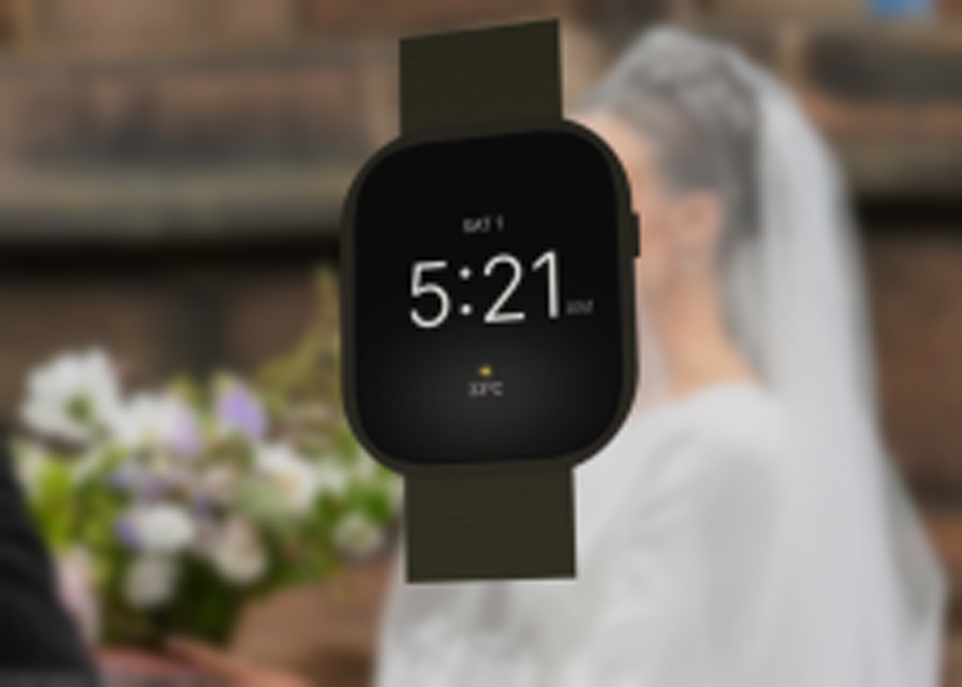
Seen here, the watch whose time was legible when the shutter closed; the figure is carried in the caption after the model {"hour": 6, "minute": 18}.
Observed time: {"hour": 5, "minute": 21}
